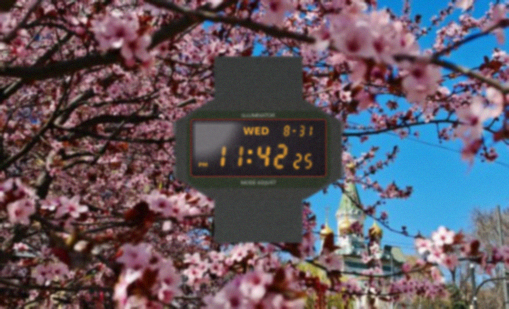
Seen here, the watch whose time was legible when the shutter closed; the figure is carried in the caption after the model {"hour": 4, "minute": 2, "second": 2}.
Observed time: {"hour": 11, "minute": 42, "second": 25}
